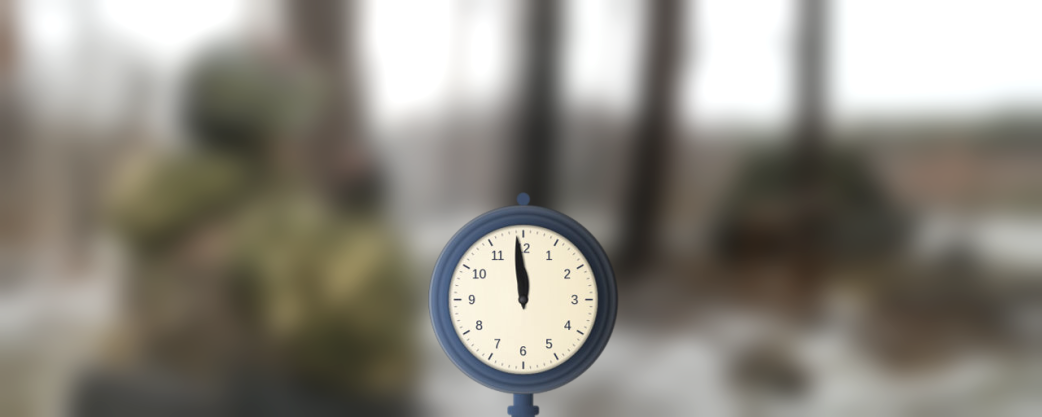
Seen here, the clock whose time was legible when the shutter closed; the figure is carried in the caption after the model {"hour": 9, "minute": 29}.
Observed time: {"hour": 11, "minute": 59}
